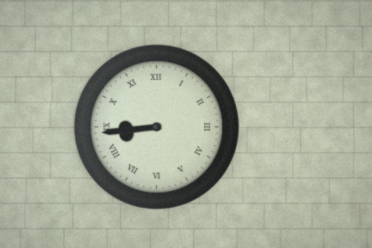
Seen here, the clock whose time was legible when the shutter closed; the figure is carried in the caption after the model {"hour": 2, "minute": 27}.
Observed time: {"hour": 8, "minute": 44}
